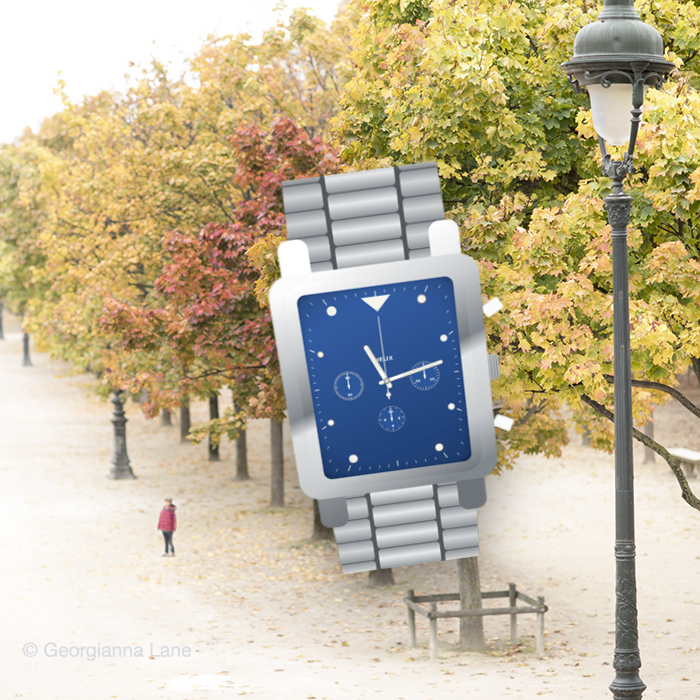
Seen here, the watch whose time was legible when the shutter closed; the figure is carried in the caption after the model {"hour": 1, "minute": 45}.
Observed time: {"hour": 11, "minute": 13}
